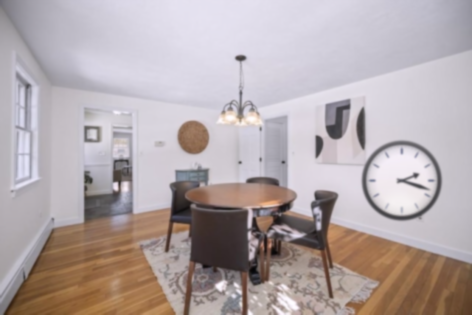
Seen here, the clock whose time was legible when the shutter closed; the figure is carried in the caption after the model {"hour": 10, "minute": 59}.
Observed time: {"hour": 2, "minute": 18}
